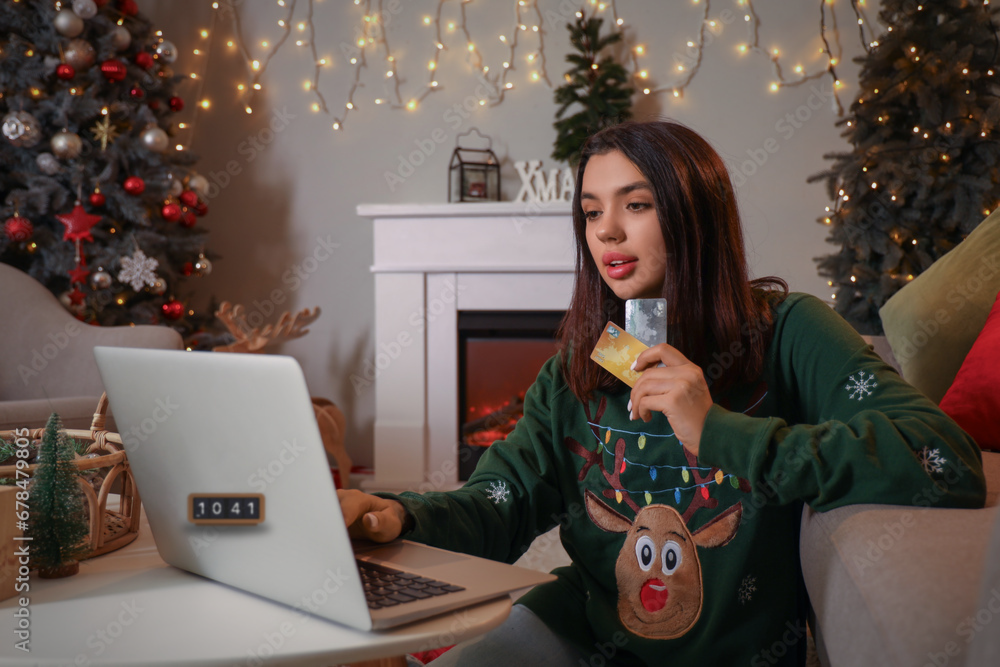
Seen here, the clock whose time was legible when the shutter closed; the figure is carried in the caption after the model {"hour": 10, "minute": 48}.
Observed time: {"hour": 10, "minute": 41}
